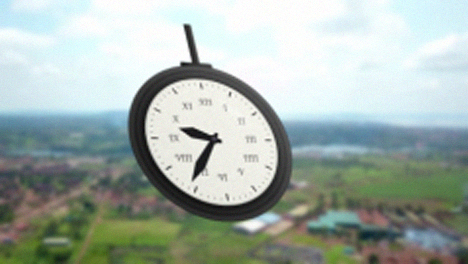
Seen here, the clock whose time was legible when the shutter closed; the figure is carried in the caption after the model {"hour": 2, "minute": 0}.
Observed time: {"hour": 9, "minute": 36}
